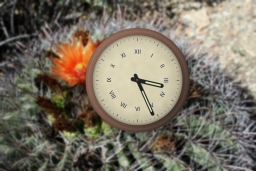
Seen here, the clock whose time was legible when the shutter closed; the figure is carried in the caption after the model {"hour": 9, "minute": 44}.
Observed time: {"hour": 3, "minute": 26}
